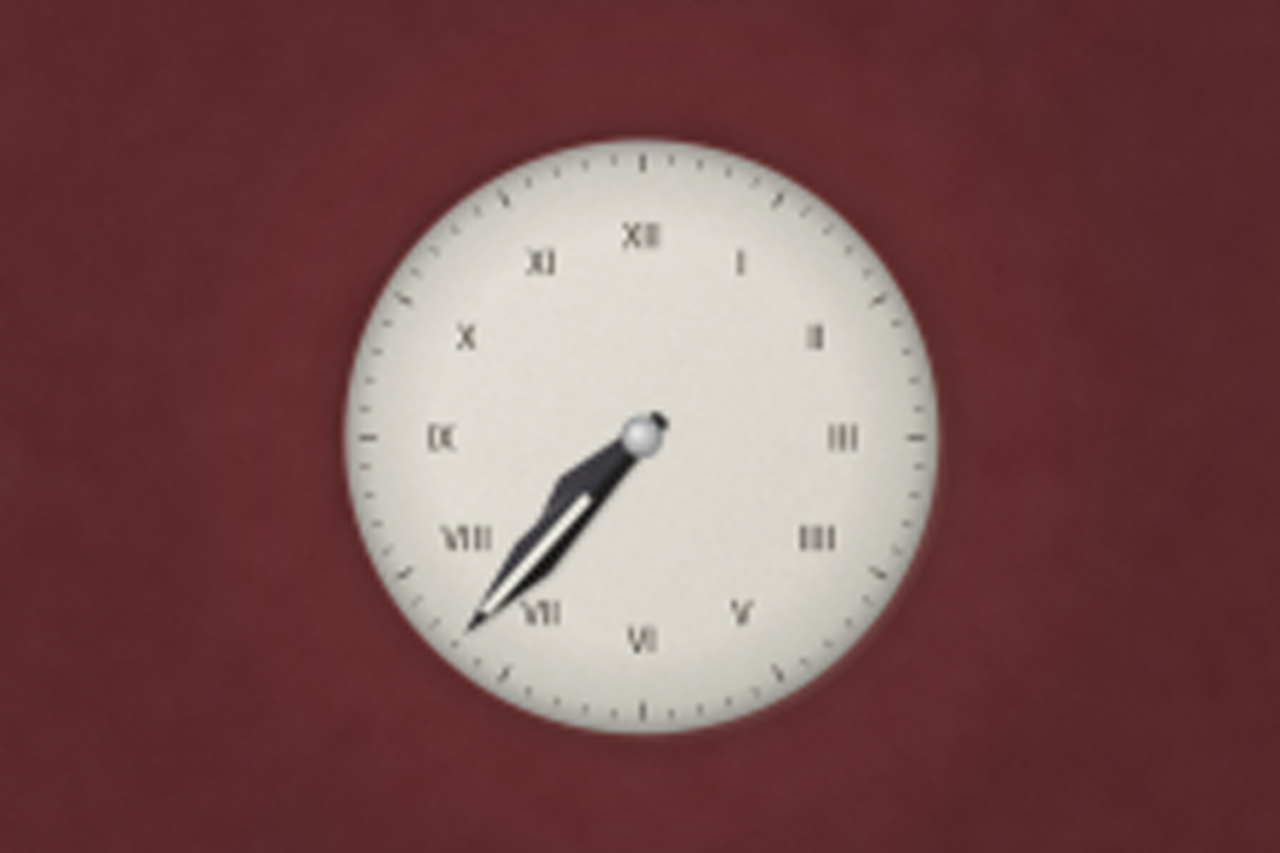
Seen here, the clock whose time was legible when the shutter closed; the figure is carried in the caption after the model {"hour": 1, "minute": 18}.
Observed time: {"hour": 7, "minute": 37}
